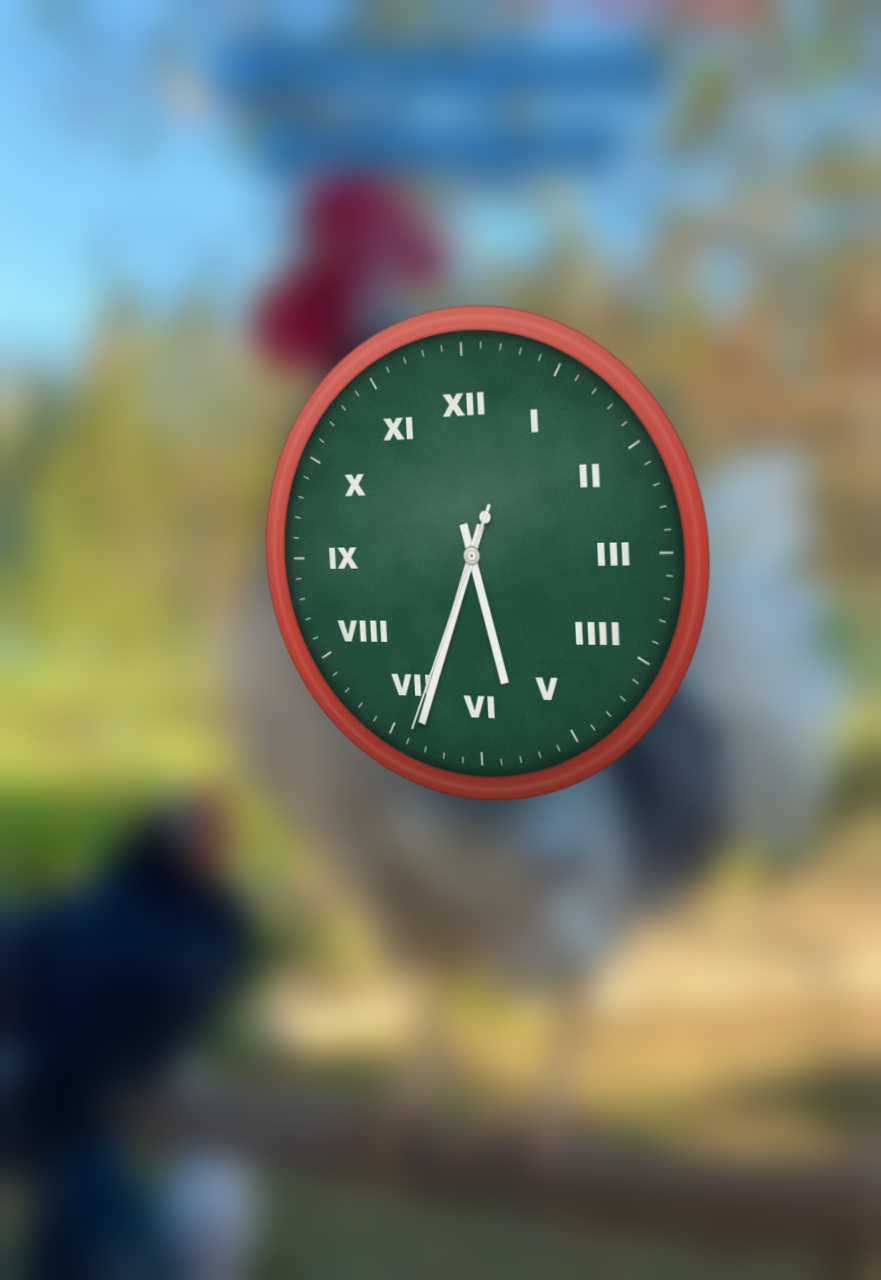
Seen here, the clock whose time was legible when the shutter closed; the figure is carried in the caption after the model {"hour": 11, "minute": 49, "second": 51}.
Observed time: {"hour": 5, "minute": 33, "second": 34}
